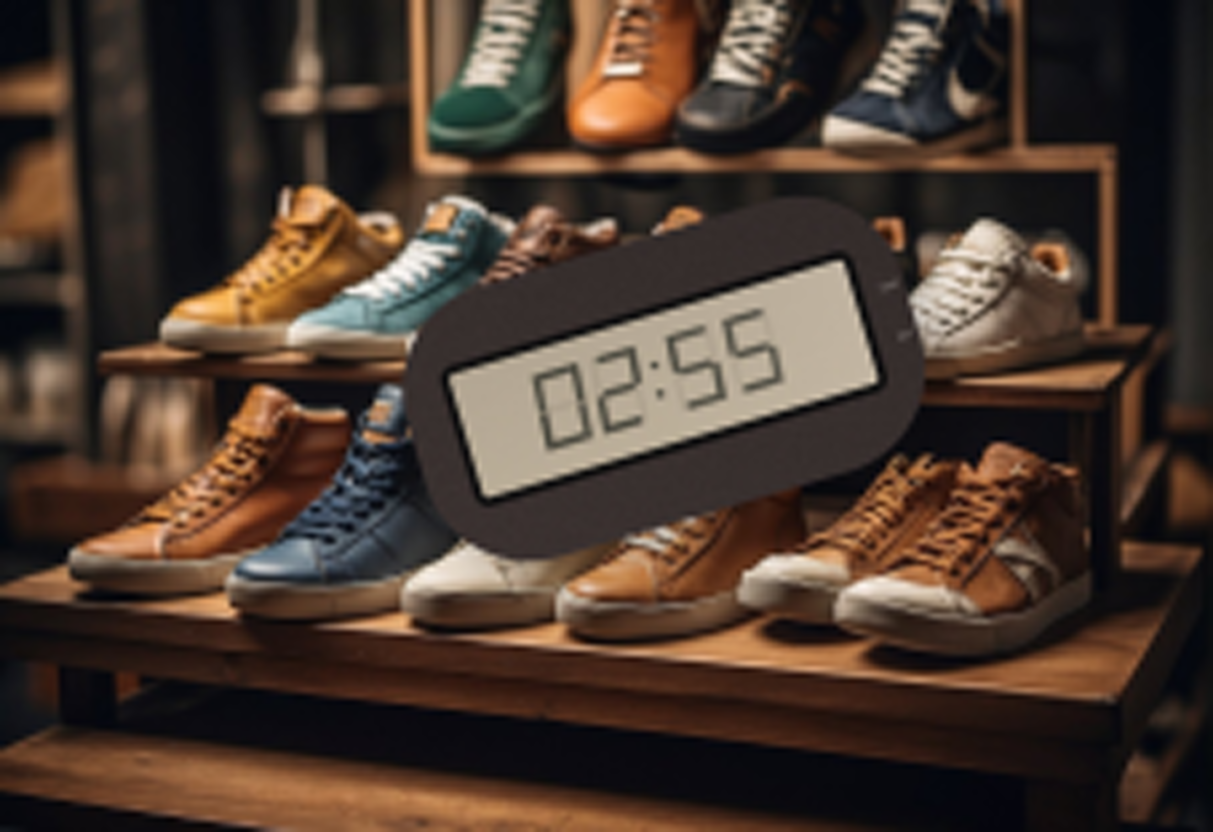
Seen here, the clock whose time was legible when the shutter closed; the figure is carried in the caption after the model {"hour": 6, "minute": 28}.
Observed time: {"hour": 2, "minute": 55}
